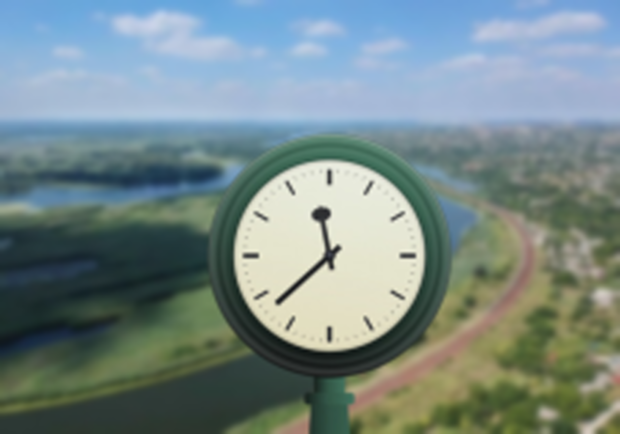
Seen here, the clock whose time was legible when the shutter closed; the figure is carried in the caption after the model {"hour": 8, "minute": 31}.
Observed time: {"hour": 11, "minute": 38}
